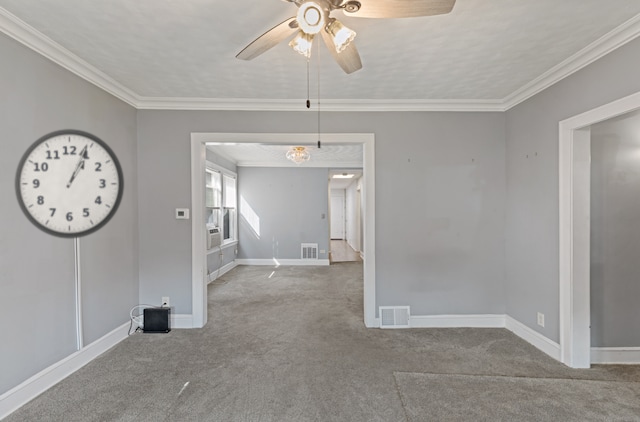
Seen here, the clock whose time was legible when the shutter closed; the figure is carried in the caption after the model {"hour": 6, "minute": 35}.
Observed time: {"hour": 1, "minute": 4}
